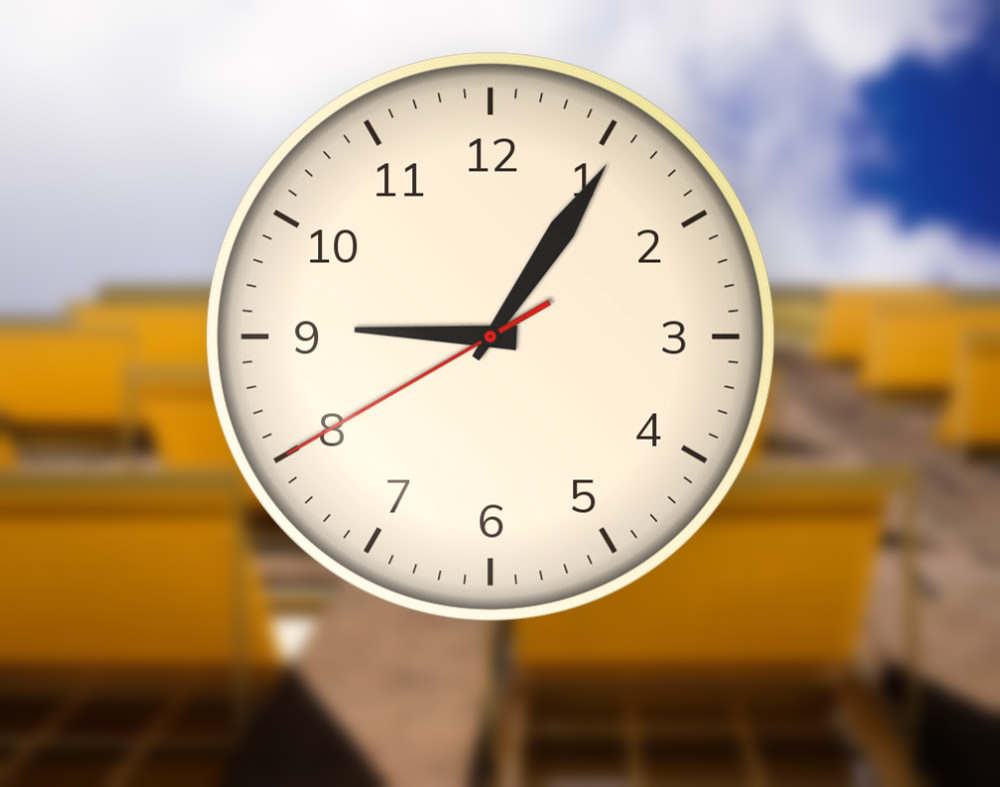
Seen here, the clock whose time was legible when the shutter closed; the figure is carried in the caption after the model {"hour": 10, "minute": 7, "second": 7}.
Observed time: {"hour": 9, "minute": 5, "second": 40}
